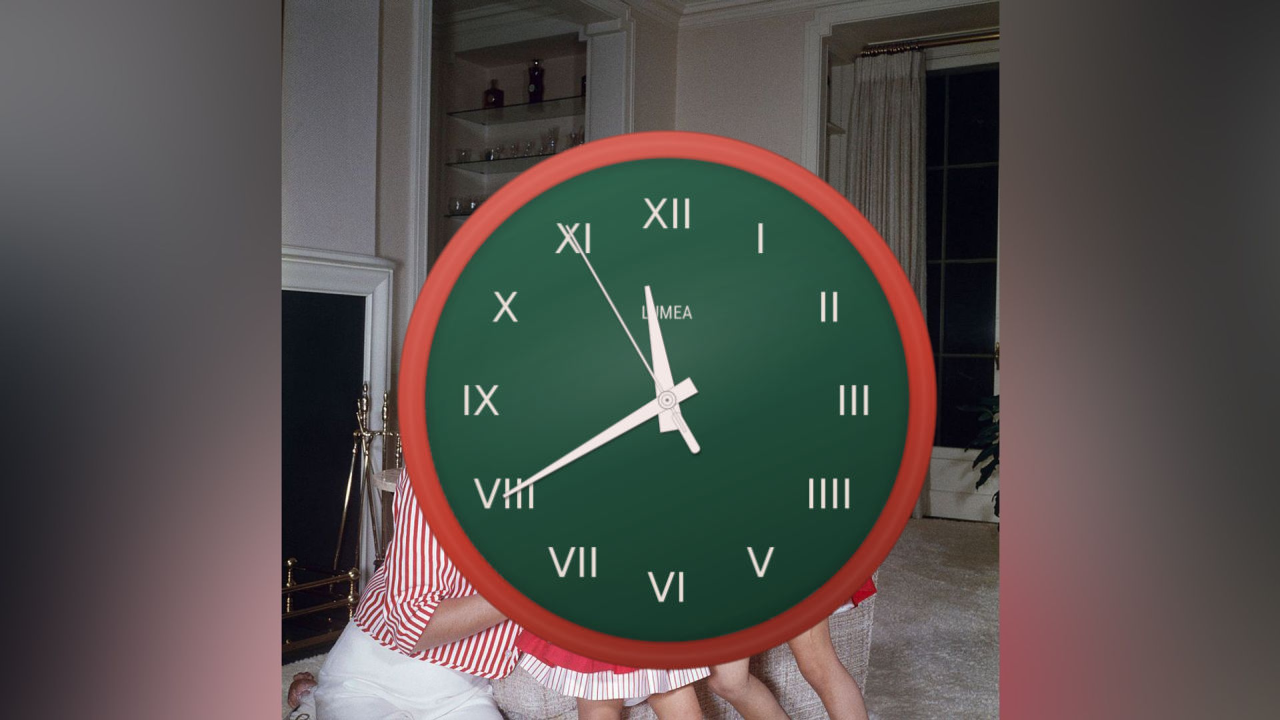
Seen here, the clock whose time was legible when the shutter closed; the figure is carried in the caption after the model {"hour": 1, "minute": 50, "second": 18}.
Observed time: {"hour": 11, "minute": 39, "second": 55}
